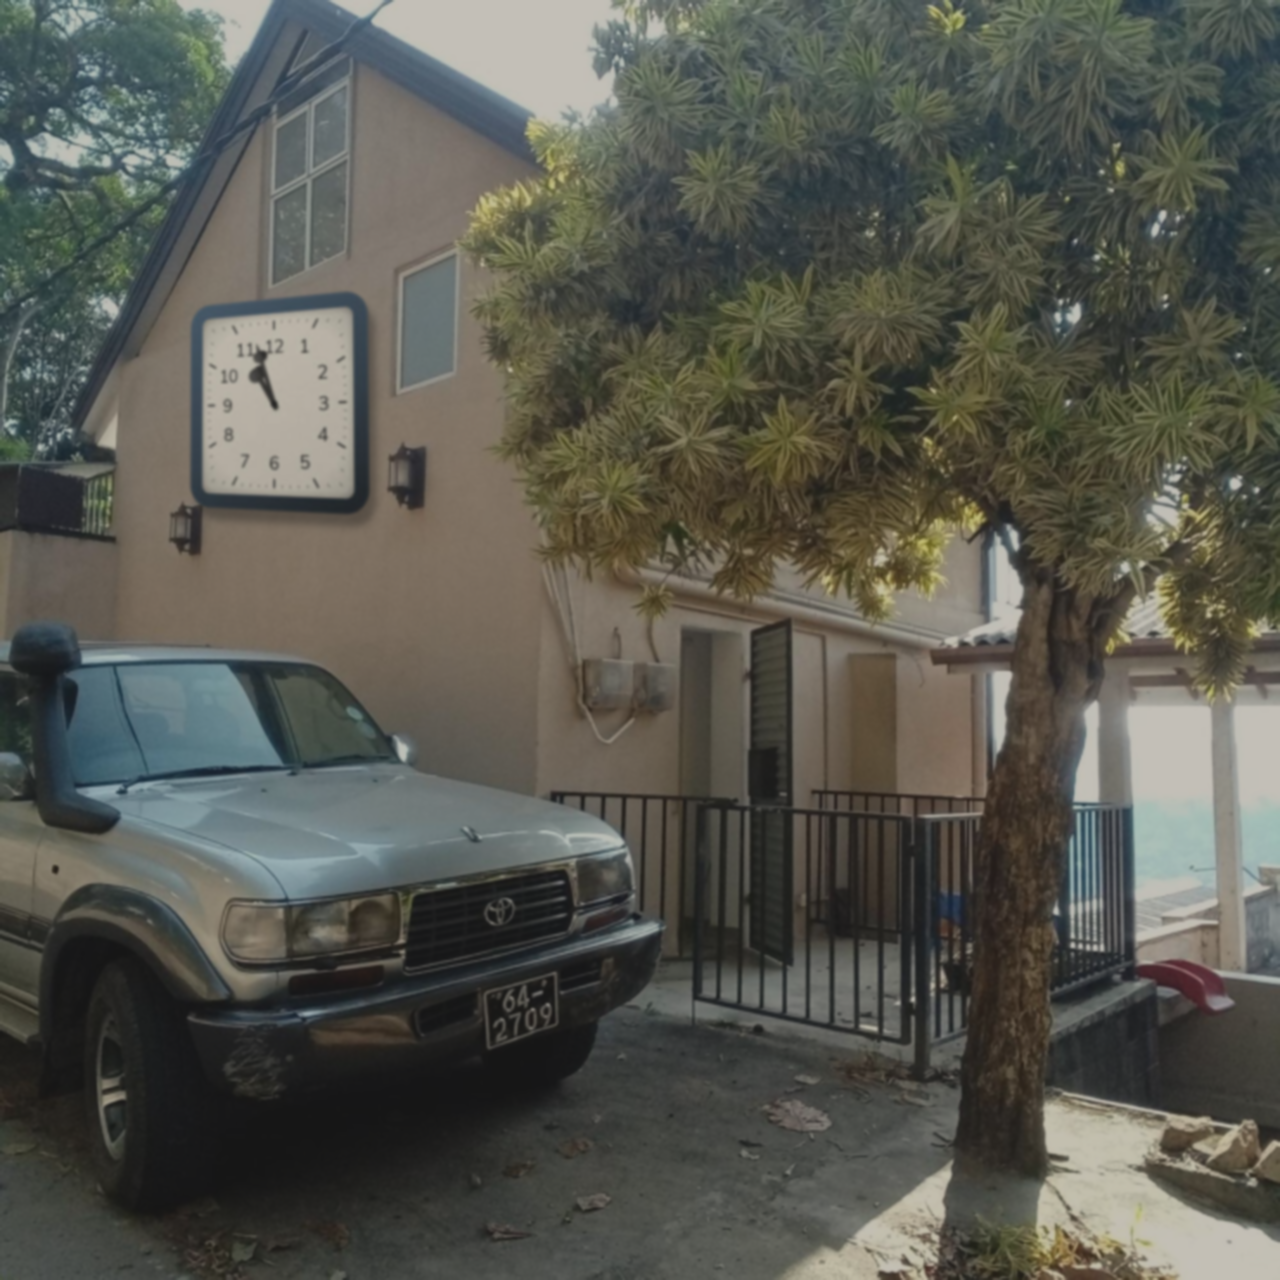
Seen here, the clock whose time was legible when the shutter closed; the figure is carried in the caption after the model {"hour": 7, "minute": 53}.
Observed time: {"hour": 10, "minute": 57}
